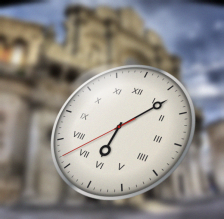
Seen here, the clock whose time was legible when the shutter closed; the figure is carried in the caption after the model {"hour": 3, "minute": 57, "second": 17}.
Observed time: {"hour": 6, "minute": 6, "second": 37}
